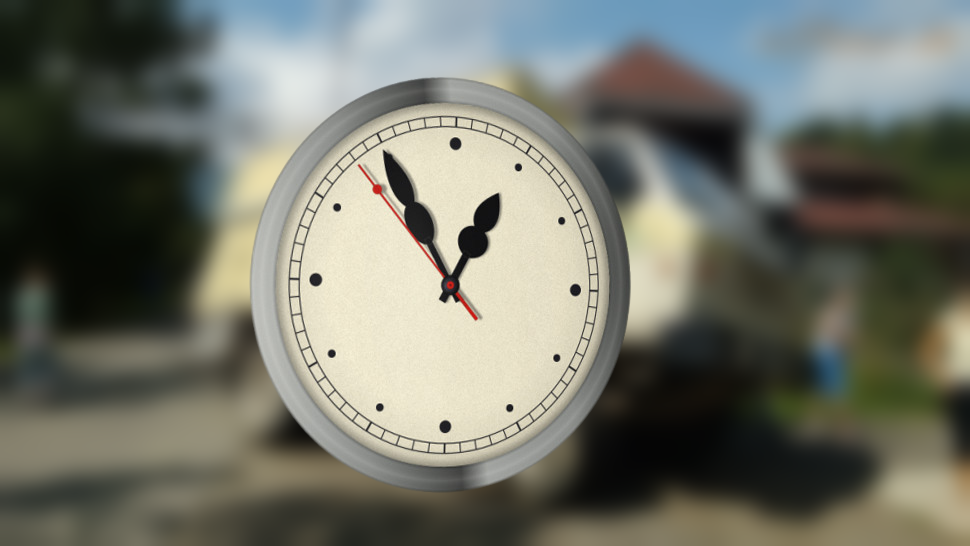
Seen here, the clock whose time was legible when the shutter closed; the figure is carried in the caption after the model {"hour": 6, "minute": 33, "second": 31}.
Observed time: {"hour": 12, "minute": 54, "second": 53}
